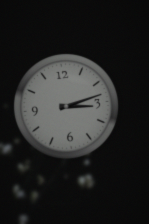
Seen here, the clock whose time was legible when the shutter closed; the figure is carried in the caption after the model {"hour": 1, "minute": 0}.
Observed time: {"hour": 3, "minute": 13}
